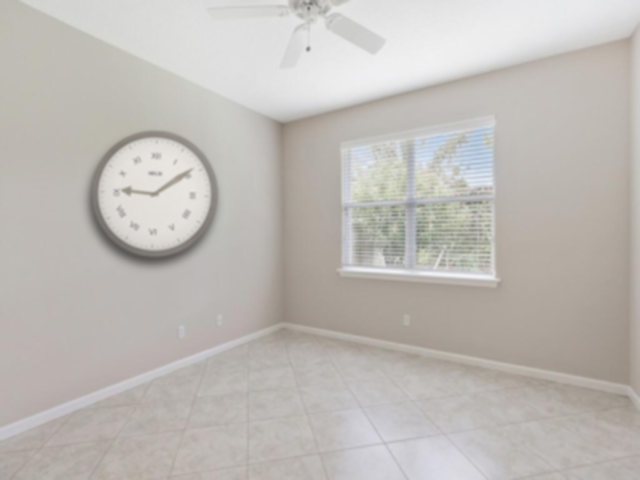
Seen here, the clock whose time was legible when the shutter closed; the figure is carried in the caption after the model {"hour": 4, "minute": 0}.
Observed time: {"hour": 9, "minute": 9}
